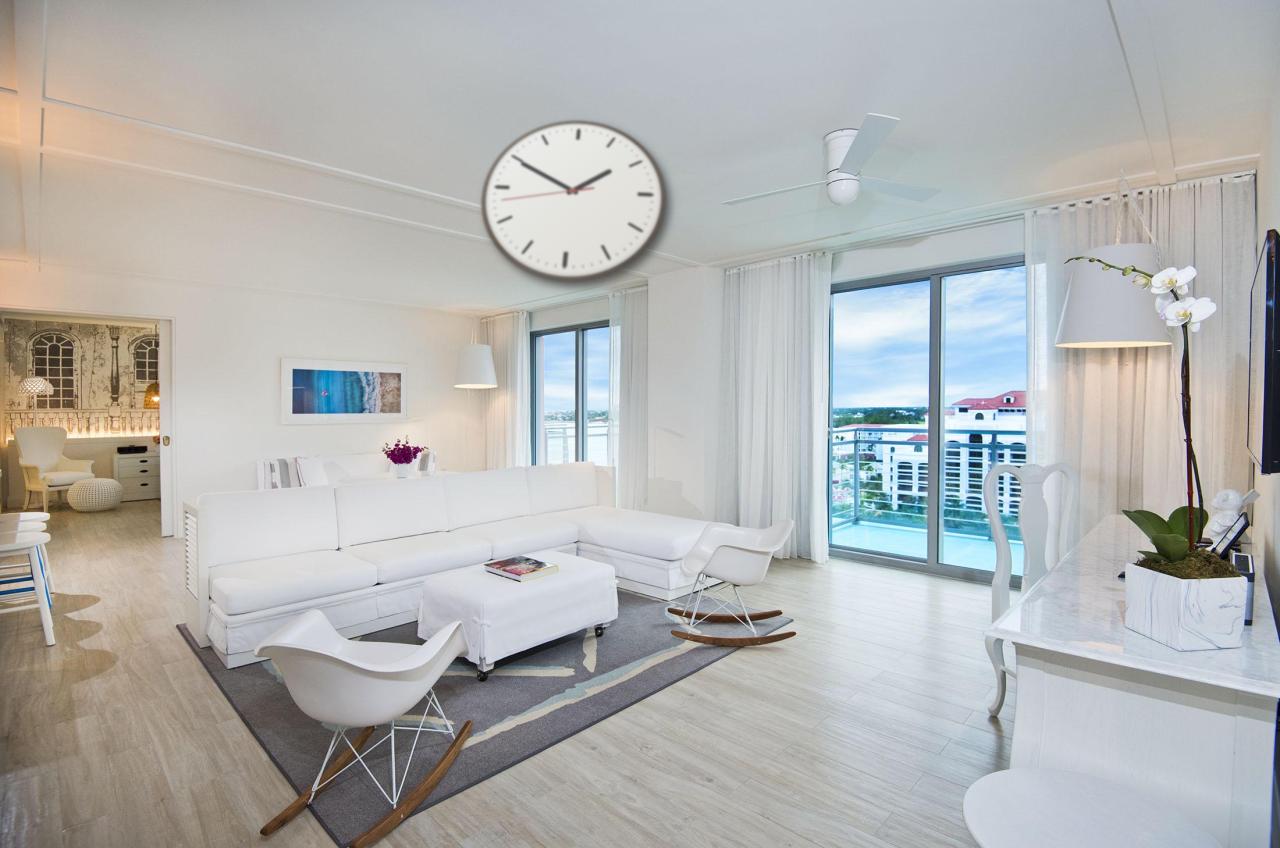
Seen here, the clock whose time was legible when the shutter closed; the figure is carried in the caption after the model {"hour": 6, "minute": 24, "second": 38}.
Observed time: {"hour": 1, "minute": 49, "second": 43}
